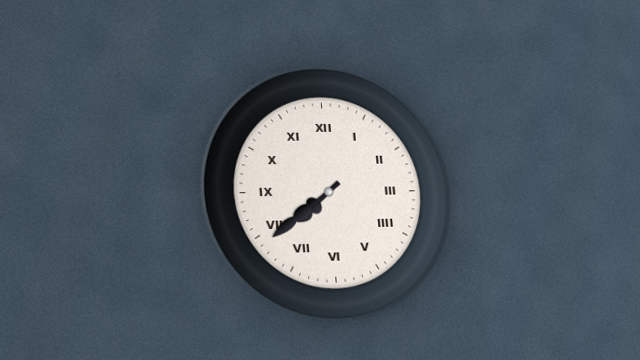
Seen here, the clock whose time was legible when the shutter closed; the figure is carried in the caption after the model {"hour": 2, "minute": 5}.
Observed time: {"hour": 7, "minute": 39}
